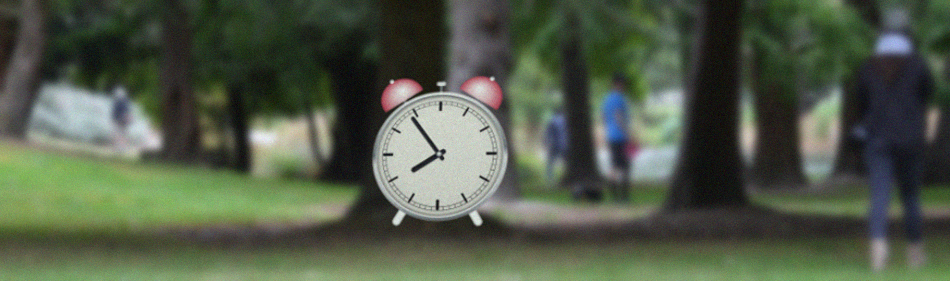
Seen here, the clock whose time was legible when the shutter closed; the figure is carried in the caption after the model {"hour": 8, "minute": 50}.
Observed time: {"hour": 7, "minute": 54}
